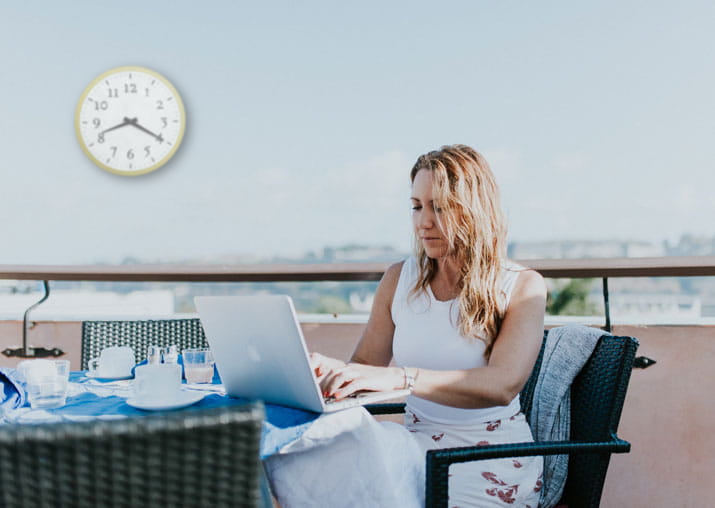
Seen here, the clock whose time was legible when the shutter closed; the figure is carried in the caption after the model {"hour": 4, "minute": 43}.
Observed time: {"hour": 8, "minute": 20}
